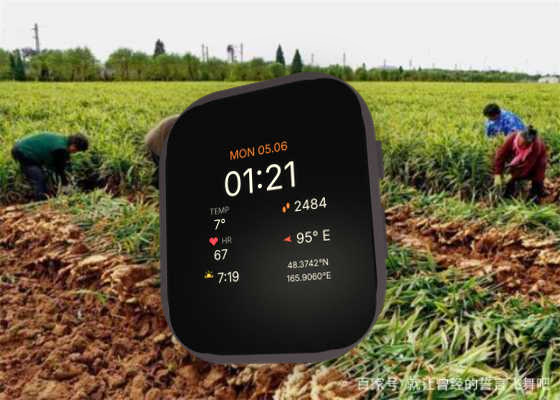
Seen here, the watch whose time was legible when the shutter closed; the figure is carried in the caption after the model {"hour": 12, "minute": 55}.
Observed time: {"hour": 1, "minute": 21}
